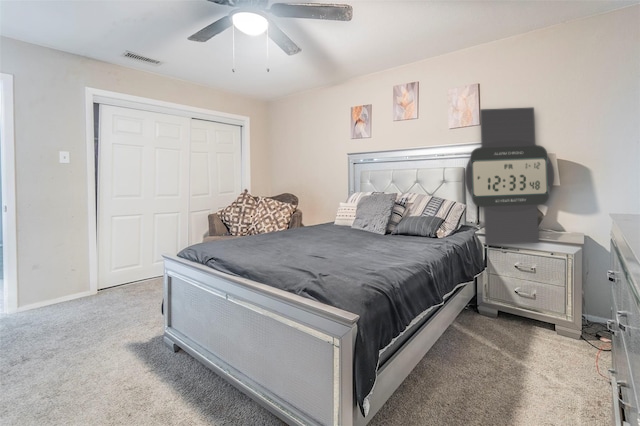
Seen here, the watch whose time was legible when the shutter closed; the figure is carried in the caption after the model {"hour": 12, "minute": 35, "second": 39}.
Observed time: {"hour": 12, "minute": 33, "second": 48}
